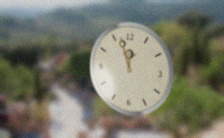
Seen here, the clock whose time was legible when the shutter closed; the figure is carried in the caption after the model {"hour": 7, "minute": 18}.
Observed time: {"hour": 11, "minute": 57}
